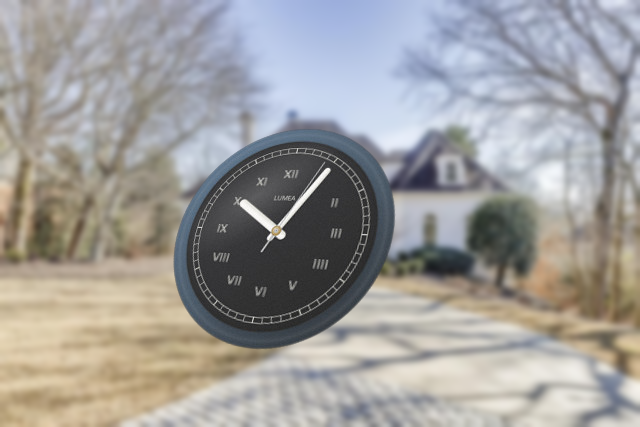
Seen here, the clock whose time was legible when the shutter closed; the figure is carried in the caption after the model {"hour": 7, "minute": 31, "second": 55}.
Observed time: {"hour": 10, "minute": 5, "second": 4}
